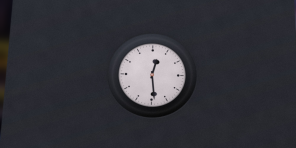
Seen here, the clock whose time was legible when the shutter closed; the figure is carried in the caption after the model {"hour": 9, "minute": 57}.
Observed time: {"hour": 12, "minute": 29}
